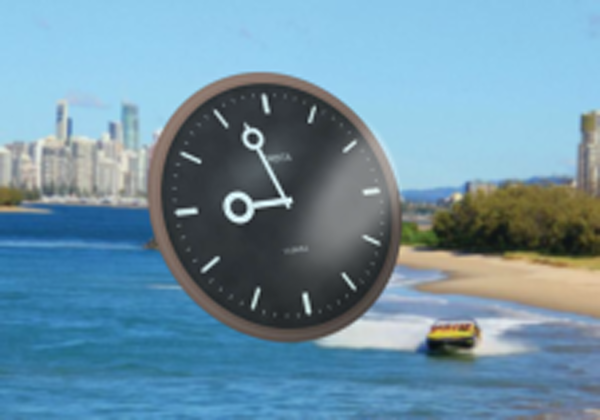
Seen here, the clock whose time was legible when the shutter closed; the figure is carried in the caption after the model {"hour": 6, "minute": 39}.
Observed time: {"hour": 8, "minute": 57}
